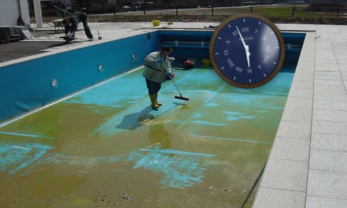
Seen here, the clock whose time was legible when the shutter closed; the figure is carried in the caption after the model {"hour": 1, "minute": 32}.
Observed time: {"hour": 5, "minute": 57}
